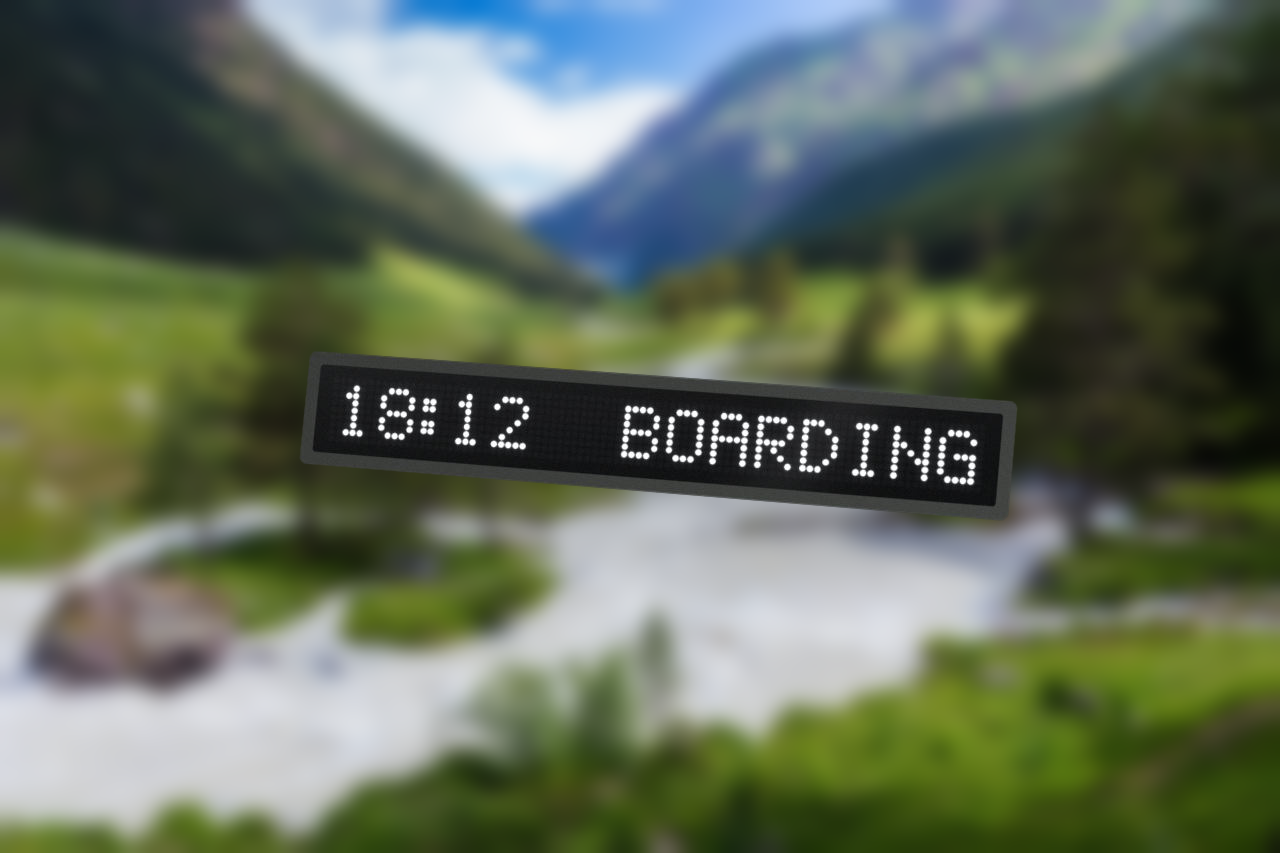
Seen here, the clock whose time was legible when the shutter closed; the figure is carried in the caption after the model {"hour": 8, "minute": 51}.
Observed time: {"hour": 18, "minute": 12}
